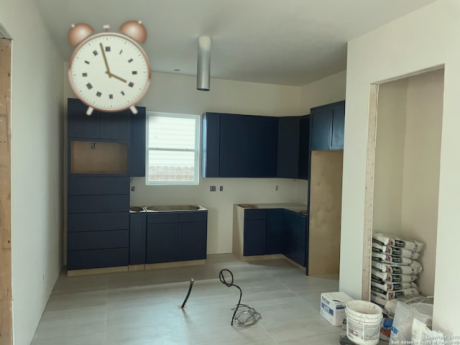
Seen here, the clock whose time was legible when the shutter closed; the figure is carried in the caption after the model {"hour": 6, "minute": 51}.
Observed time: {"hour": 3, "minute": 58}
